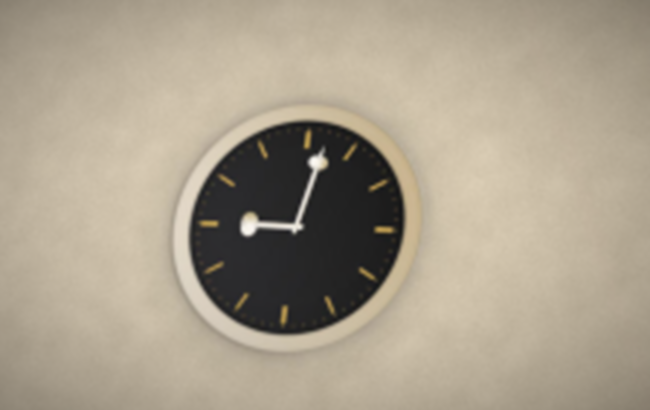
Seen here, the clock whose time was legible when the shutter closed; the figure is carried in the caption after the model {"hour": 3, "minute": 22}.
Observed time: {"hour": 9, "minute": 2}
